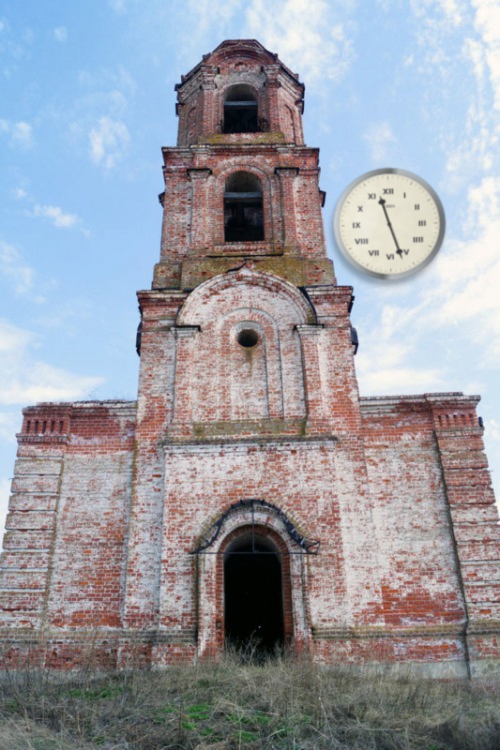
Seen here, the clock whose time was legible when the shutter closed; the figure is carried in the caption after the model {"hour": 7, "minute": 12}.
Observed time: {"hour": 11, "minute": 27}
